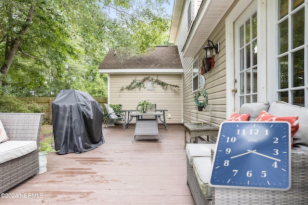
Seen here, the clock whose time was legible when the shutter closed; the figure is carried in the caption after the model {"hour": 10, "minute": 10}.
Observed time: {"hour": 8, "minute": 18}
